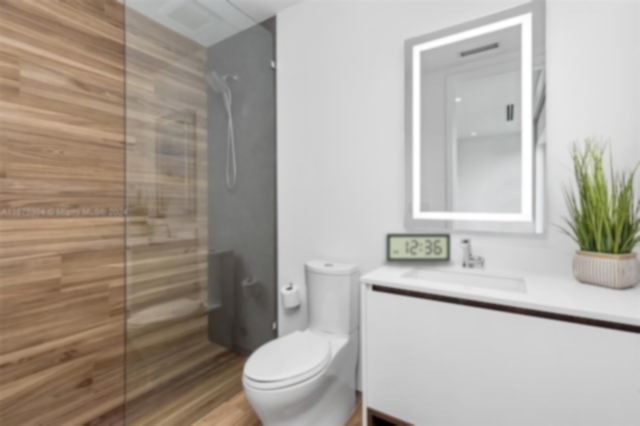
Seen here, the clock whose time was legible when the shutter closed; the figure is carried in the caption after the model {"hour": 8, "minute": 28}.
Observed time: {"hour": 12, "minute": 36}
